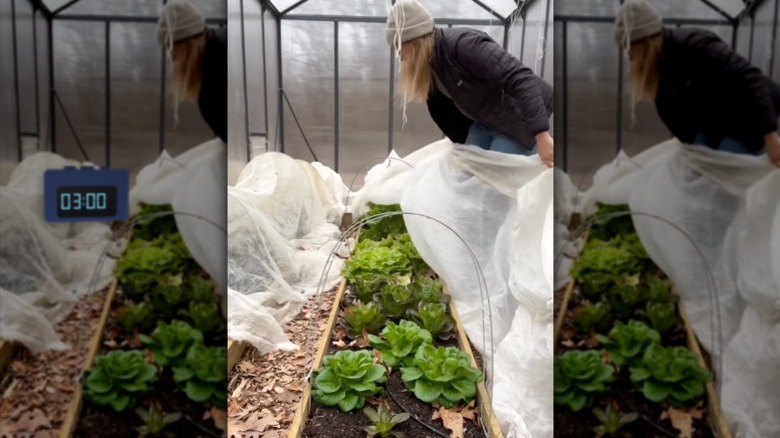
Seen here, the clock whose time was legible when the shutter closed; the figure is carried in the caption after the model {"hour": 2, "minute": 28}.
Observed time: {"hour": 3, "minute": 0}
